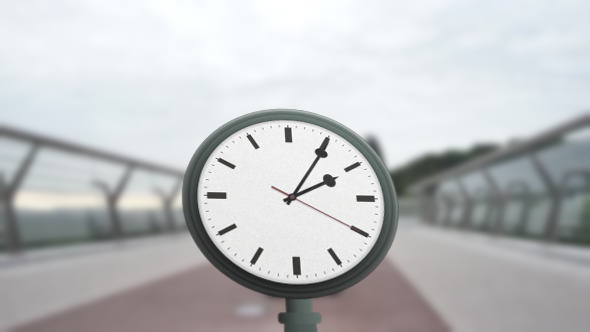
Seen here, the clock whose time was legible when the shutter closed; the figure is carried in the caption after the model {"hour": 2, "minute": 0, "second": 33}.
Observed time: {"hour": 2, "minute": 5, "second": 20}
